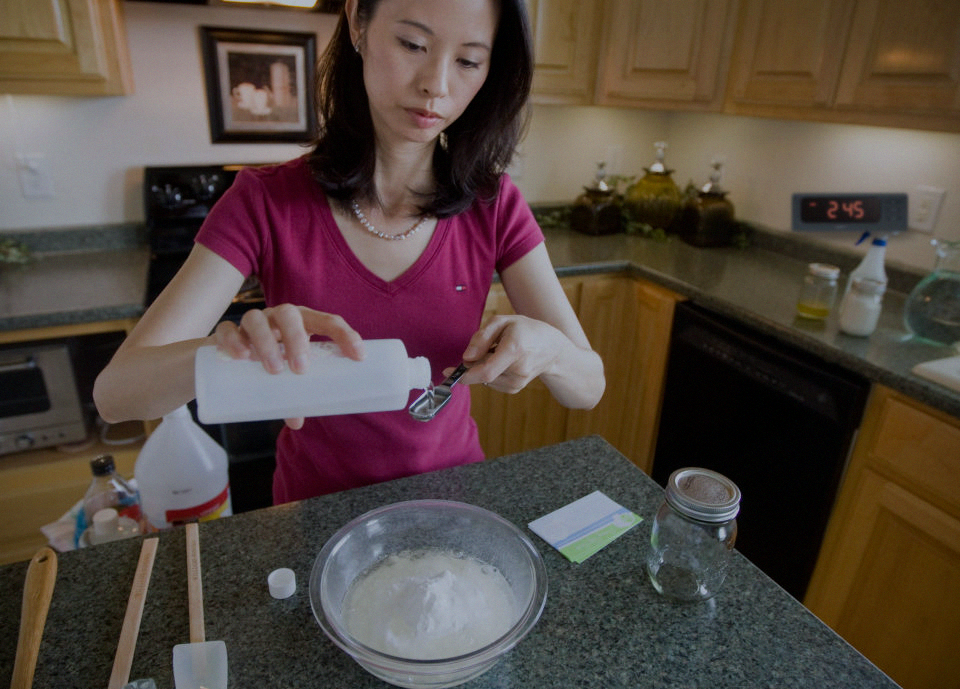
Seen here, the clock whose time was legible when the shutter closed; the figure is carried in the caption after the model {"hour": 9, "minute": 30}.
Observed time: {"hour": 2, "minute": 45}
